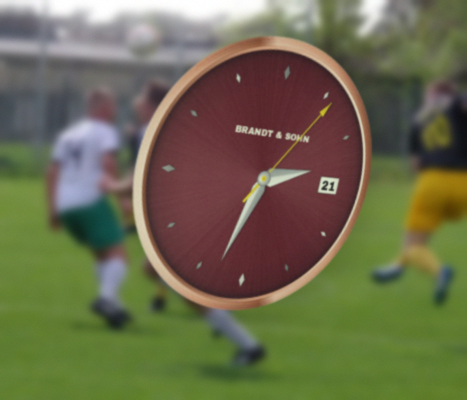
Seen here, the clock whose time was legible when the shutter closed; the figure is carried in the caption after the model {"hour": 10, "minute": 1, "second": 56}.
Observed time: {"hour": 2, "minute": 33, "second": 6}
